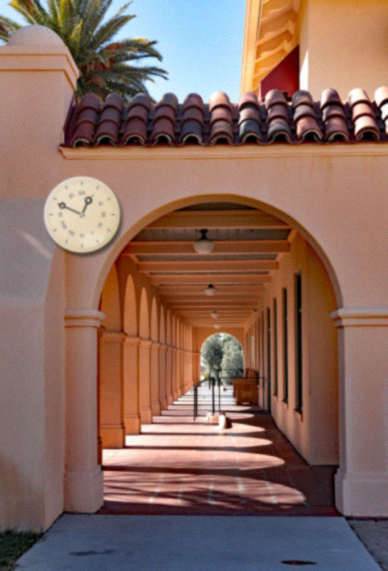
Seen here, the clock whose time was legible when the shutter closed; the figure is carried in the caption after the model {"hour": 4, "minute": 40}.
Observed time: {"hour": 12, "minute": 49}
